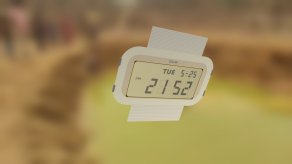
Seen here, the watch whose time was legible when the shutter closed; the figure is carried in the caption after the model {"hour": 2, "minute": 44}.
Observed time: {"hour": 21, "minute": 52}
